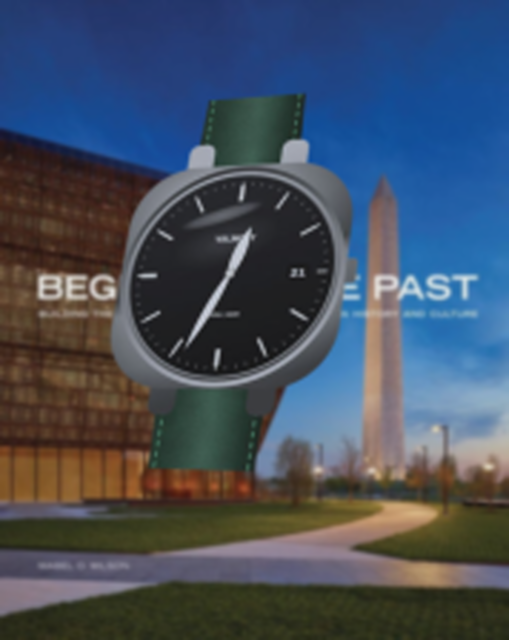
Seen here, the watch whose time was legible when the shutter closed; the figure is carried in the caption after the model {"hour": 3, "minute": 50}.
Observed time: {"hour": 12, "minute": 34}
